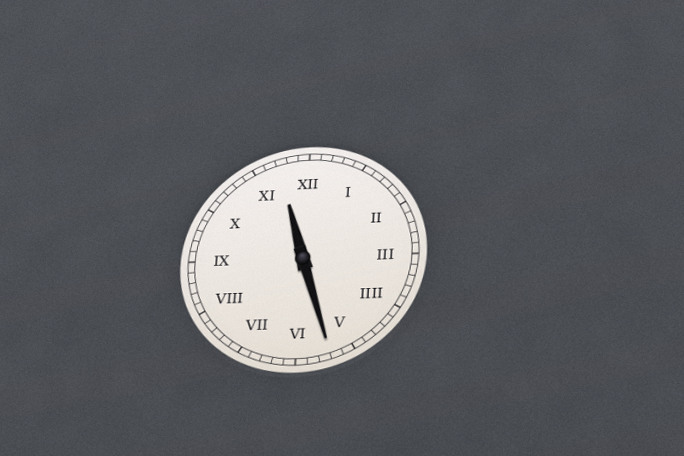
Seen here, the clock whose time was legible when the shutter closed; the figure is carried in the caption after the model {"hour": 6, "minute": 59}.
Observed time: {"hour": 11, "minute": 27}
